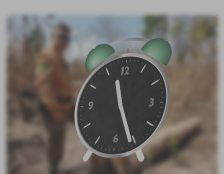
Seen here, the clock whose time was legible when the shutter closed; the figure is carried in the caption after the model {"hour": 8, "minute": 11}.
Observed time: {"hour": 11, "minute": 26}
